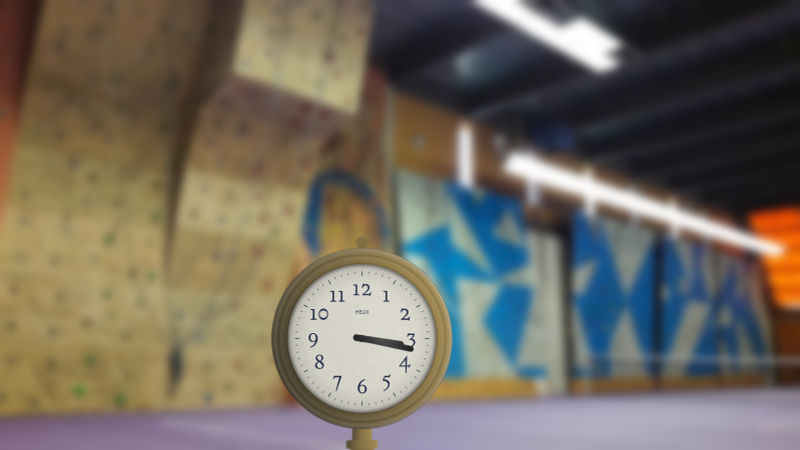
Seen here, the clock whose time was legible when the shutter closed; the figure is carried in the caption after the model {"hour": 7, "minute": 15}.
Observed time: {"hour": 3, "minute": 17}
